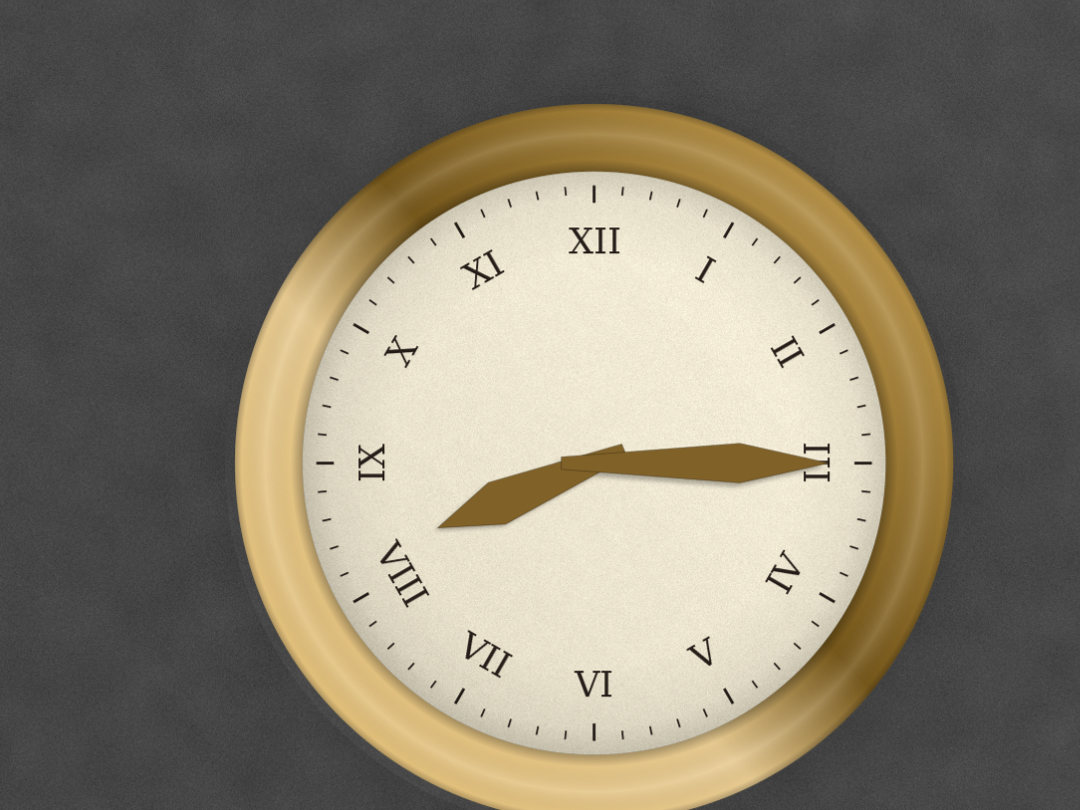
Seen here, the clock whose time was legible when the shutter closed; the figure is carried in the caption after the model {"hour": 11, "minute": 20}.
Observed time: {"hour": 8, "minute": 15}
